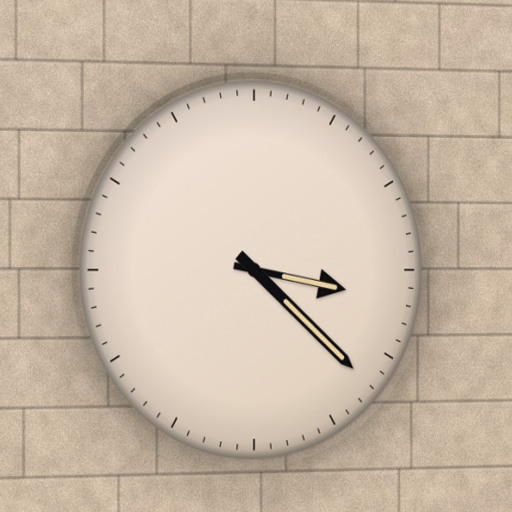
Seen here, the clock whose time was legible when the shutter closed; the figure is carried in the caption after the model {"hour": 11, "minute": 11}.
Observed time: {"hour": 3, "minute": 22}
